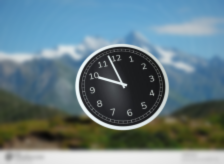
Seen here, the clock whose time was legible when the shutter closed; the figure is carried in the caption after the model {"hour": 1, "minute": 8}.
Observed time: {"hour": 9, "minute": 58}
